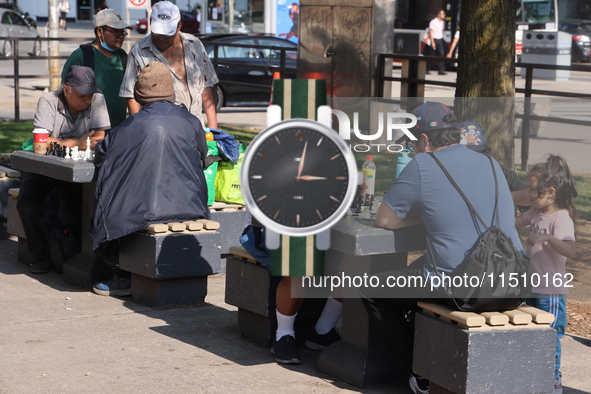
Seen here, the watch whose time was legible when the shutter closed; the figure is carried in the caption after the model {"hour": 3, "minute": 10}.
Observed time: {"hour": 3, "minute": 2}
